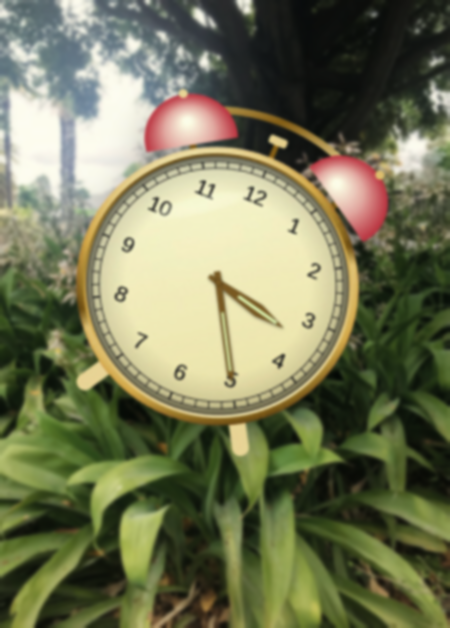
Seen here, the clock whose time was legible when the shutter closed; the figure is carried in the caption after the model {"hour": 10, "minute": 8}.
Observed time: {"hour": 3, "minute": 25}
